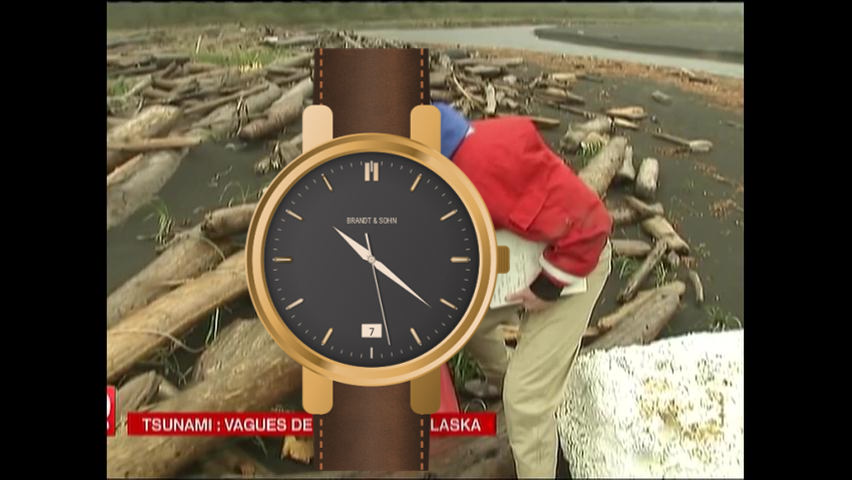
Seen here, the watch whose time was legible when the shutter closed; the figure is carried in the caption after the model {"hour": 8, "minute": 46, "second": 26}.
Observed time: {"hour": 10, "minute": 21, "second": 28}
